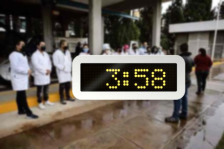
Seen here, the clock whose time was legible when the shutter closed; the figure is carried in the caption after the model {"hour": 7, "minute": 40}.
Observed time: {"hour": 3, "minute": 58}
